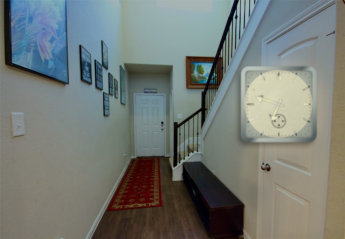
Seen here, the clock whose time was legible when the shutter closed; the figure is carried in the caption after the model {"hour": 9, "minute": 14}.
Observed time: {"hour": 6, "minute": 48}
